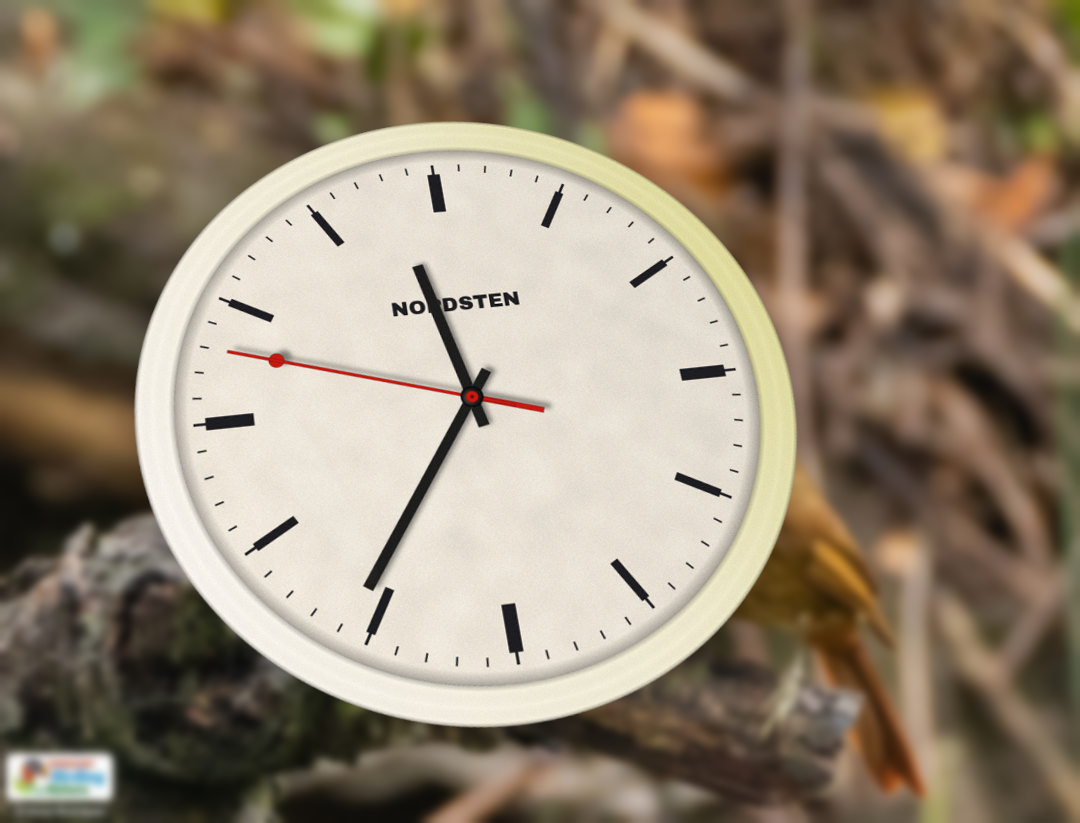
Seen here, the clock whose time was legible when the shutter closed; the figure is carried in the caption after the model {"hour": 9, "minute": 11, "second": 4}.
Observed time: {"hour": 11, "minute": 35, "second": 48}
